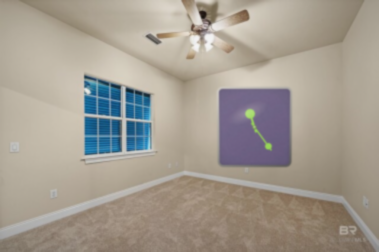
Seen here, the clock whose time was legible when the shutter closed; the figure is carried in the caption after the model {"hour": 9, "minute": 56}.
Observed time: {"hour": 11, "minute": 24}
